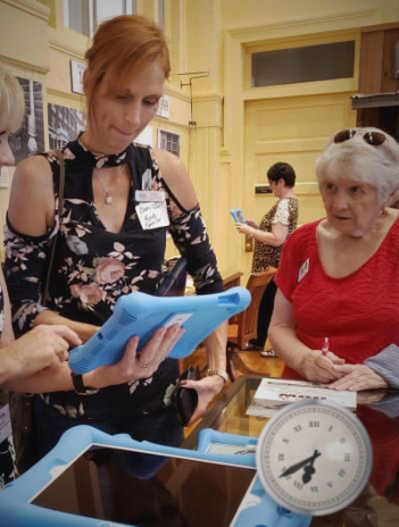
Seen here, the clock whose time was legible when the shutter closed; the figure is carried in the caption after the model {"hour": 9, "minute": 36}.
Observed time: {"hour": 6, "minute": 40}
